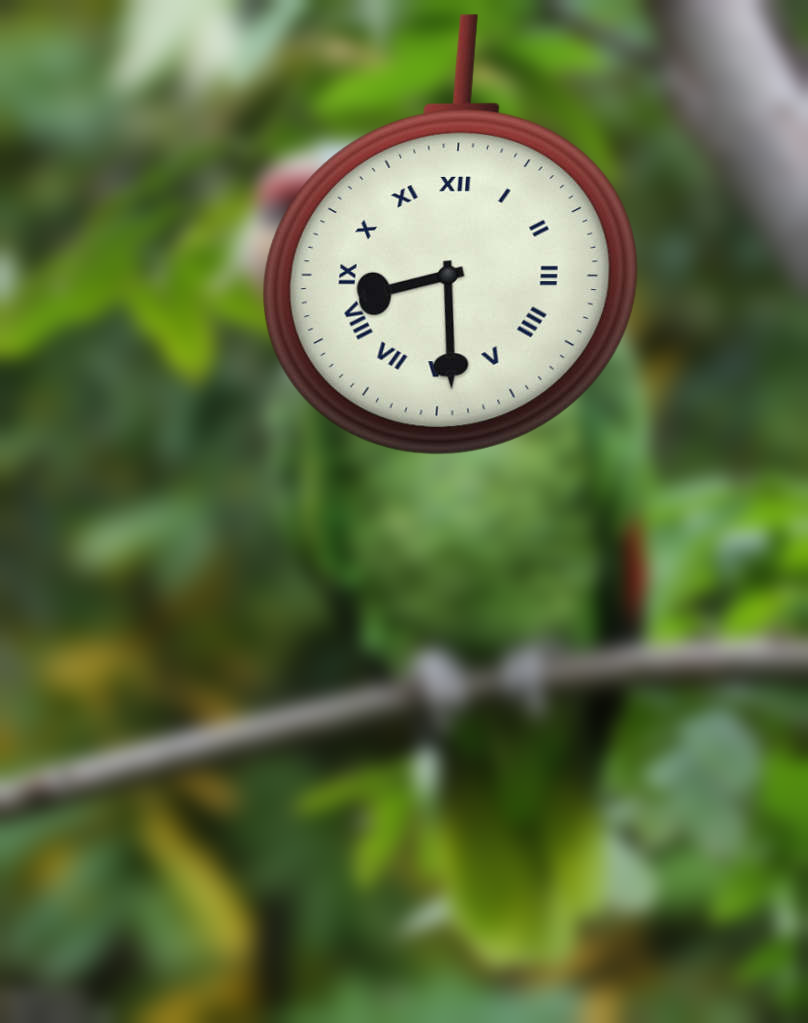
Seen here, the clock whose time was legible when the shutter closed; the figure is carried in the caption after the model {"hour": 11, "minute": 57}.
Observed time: {"hour": 8, "minute": 29}
